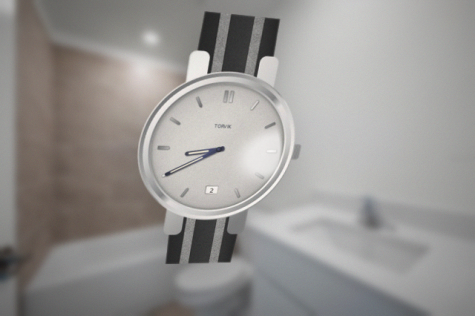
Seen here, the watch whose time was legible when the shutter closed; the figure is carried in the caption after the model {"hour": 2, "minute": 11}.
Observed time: {"hour": 8, "minute": 40}
